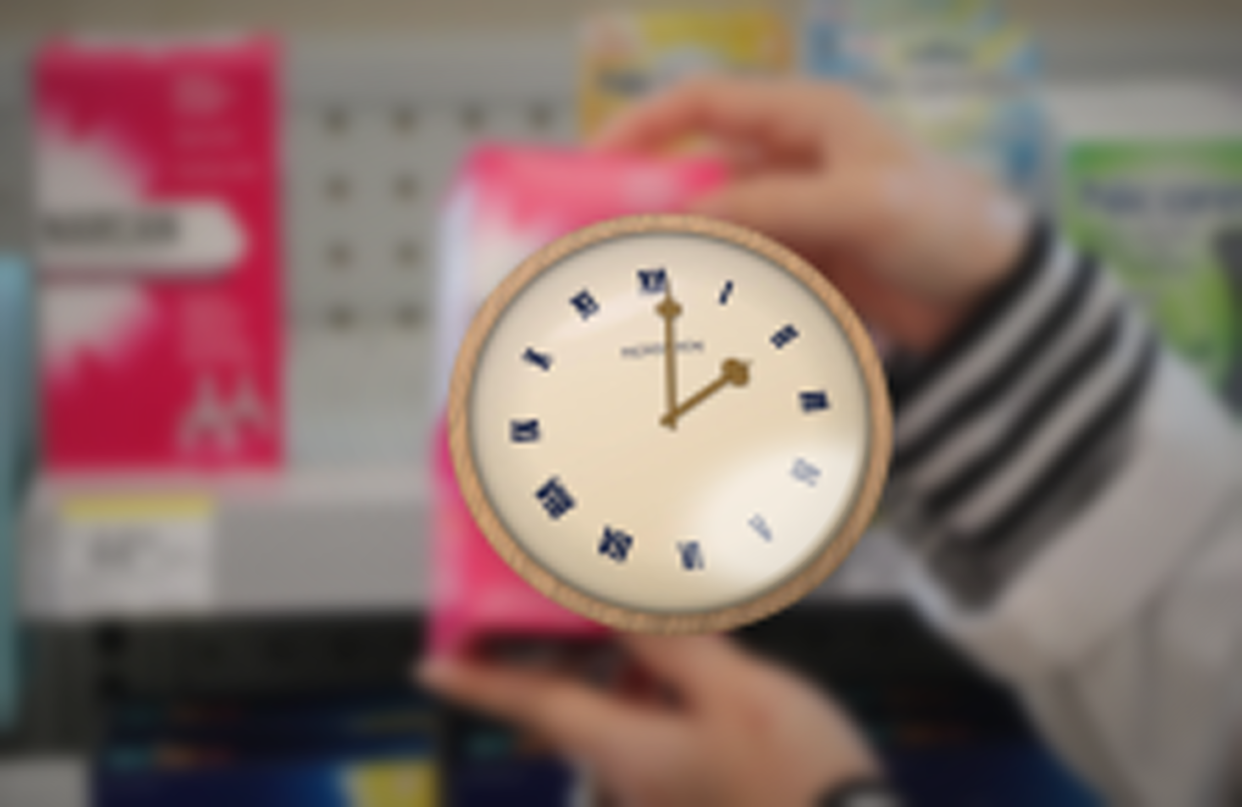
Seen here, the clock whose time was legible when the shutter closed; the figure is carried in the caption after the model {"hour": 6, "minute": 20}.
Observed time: {"hour": 2, "minute": 1}
